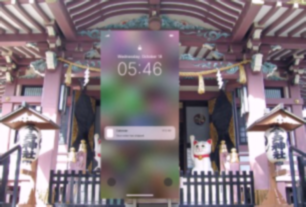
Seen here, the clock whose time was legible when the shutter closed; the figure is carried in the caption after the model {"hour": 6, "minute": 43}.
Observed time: {"hour": 5, "minute": 46}
